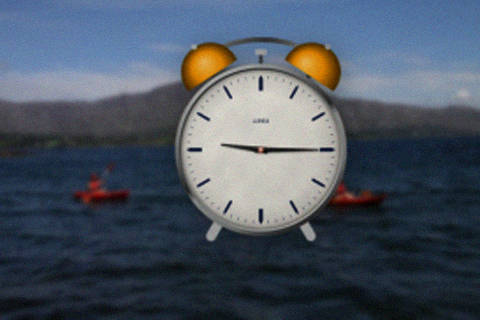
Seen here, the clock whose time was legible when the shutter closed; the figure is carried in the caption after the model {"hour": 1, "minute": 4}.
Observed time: {"hour": 9, "minute": 15}
